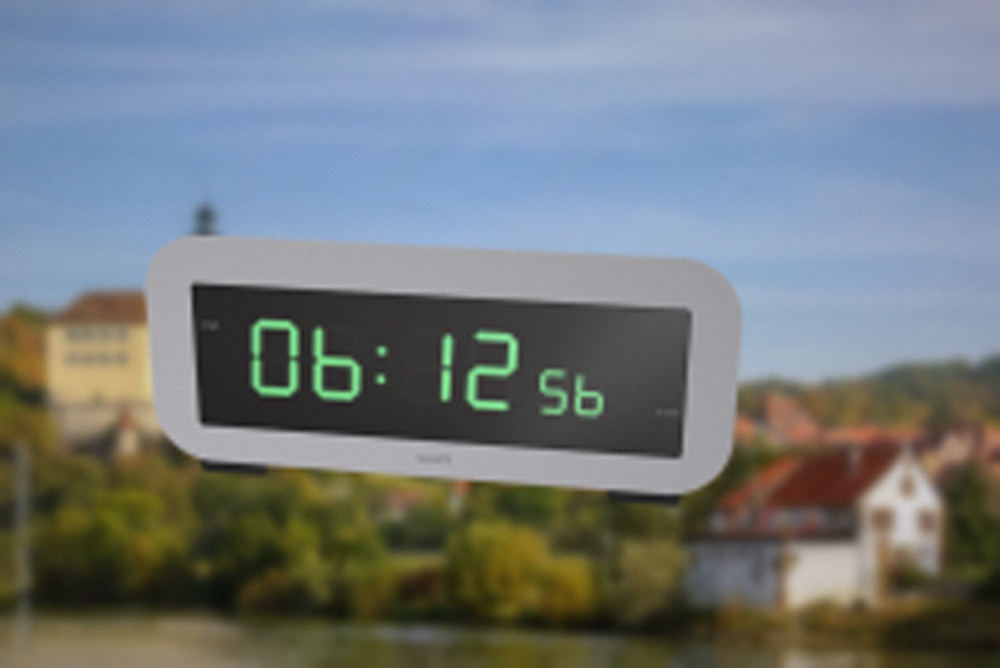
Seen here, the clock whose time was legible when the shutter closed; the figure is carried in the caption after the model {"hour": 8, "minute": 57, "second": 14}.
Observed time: {"hour": 6, "minute": 12, "second": 56}
